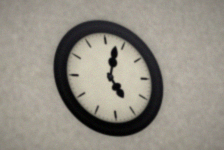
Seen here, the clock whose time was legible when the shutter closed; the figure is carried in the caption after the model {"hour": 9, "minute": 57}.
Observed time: {"hour": 5, "minute": 3}
